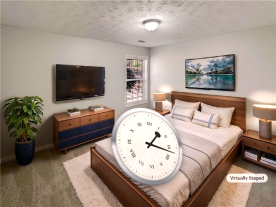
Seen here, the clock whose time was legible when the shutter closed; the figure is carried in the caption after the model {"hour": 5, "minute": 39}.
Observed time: {"hour": 1, "minute": 17}
